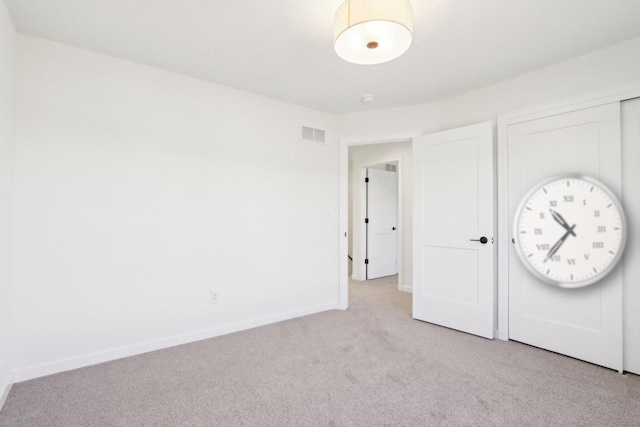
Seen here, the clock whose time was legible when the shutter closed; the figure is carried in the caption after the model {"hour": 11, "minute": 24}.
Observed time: {"hour": 10, "minute": 37}
